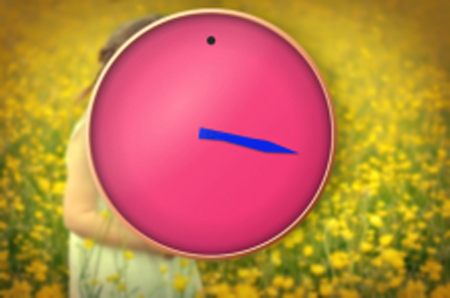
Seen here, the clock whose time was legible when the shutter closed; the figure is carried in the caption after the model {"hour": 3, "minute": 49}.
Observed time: {"hour": 3, "minute": 17}
